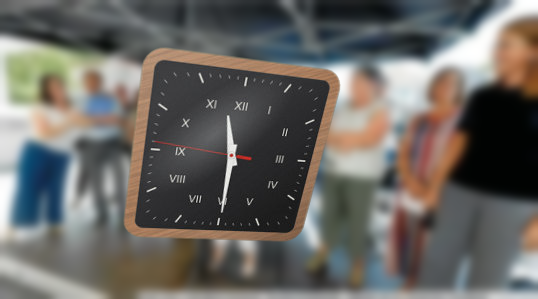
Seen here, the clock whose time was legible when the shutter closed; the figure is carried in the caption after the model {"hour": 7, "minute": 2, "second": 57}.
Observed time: {"hour": 11, "minute": 29, "second": 46}
